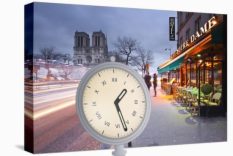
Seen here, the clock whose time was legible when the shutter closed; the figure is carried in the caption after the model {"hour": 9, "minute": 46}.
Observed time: {"hour": 1, "minute": 27}
